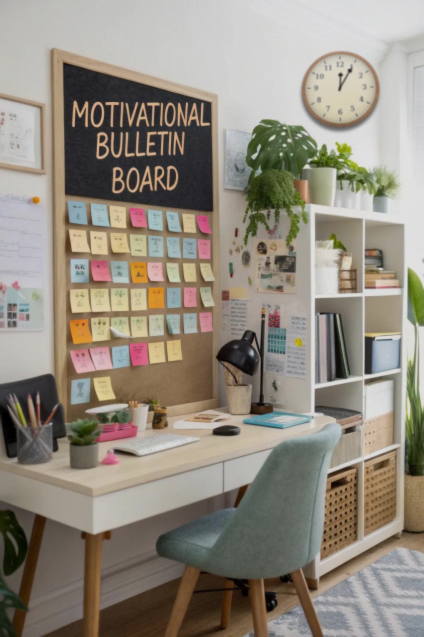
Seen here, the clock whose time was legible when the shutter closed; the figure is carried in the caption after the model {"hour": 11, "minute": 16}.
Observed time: {"hour": 12, "minute": 5}
